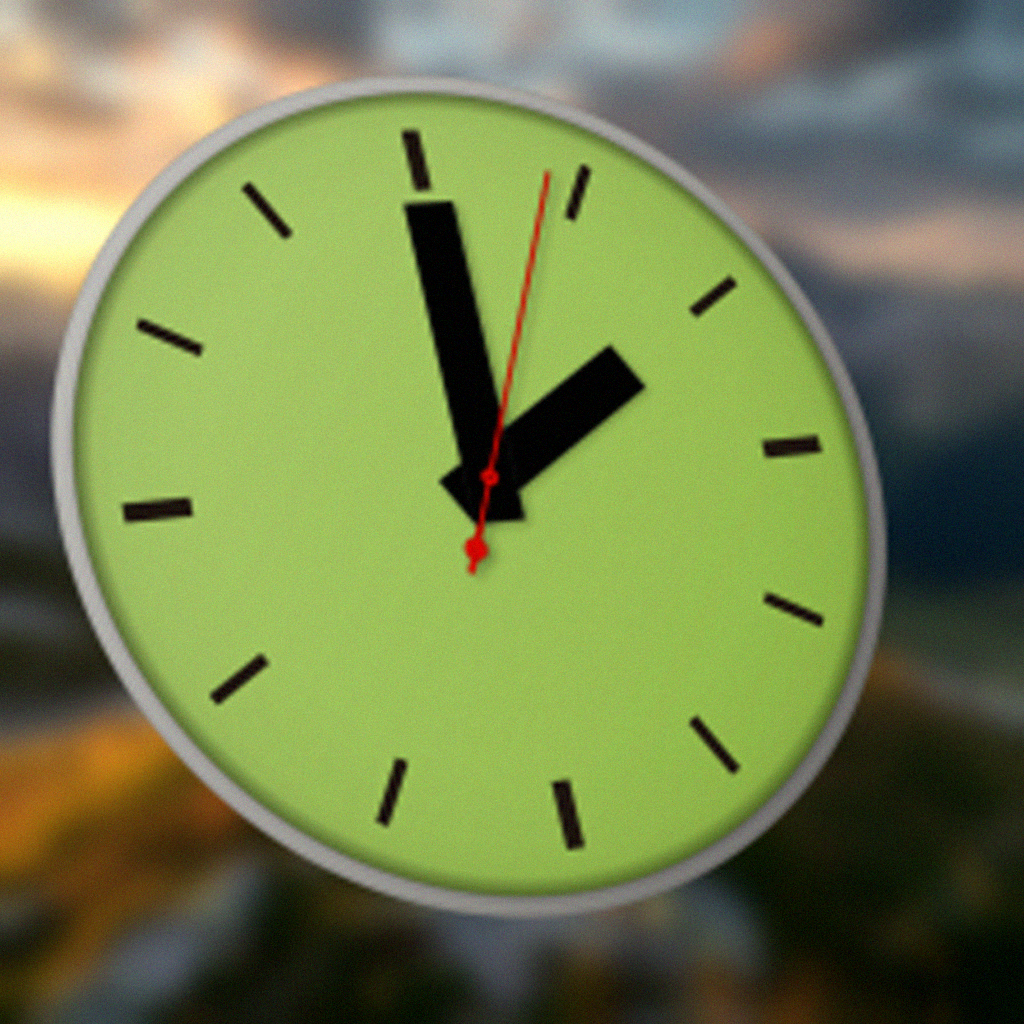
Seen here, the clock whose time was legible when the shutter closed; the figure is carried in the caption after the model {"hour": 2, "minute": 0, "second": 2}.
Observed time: {"hour": 2, "minute": 0, "second": 4}
